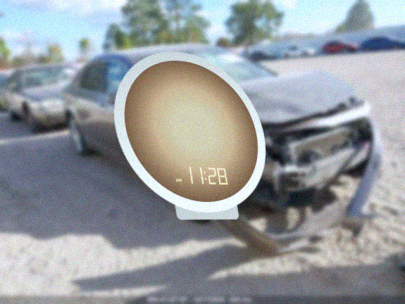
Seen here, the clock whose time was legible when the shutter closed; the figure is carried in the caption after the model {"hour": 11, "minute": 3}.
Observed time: {"hour": 11, "minute": 28}
